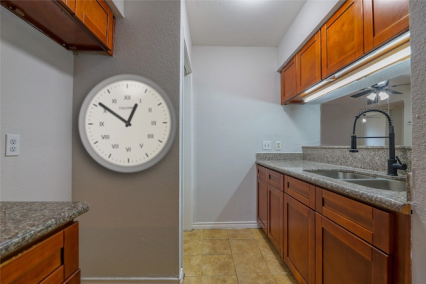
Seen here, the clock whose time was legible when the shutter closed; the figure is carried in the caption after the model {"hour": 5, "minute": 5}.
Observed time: {"hour": 12, "minute": 51}
